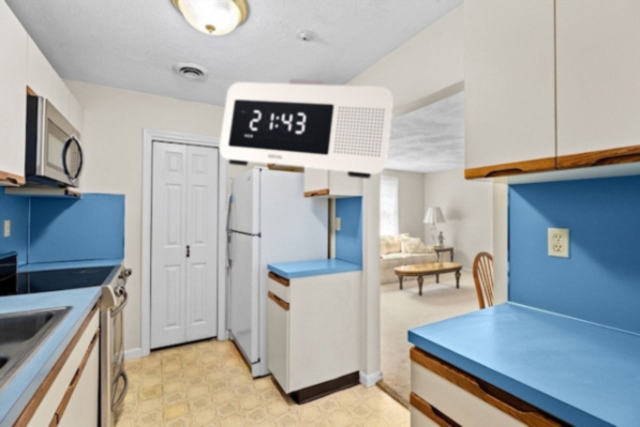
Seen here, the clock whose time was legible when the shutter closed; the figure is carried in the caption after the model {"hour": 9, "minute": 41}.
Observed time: {"hour": 21, "minute": 43}
